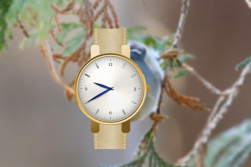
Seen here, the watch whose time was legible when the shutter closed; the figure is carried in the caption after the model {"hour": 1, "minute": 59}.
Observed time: {"hour": 9, "minute": 40}
